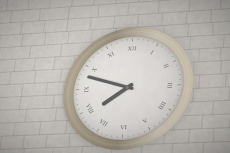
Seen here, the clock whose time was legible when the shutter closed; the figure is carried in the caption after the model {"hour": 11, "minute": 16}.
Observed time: {"hour": 7, "minute": 48}
